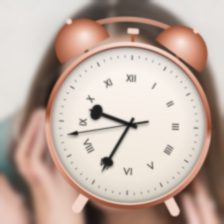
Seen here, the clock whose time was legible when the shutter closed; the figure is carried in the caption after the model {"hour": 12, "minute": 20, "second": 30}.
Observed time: {"hour": 9, "minute": 34, "second": 43}
